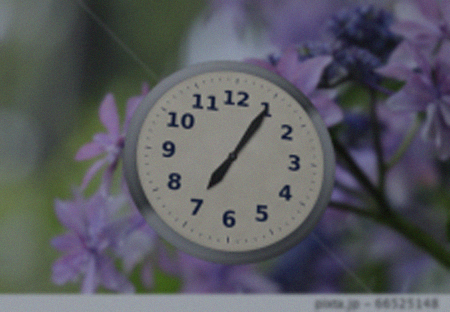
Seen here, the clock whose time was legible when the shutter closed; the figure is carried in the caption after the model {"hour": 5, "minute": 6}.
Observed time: {"hour": 7, "minute": 5}
